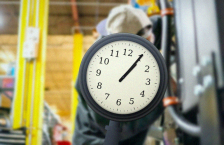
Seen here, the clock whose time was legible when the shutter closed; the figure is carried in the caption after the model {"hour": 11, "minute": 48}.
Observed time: {"hour": 1, "minute": 5}
